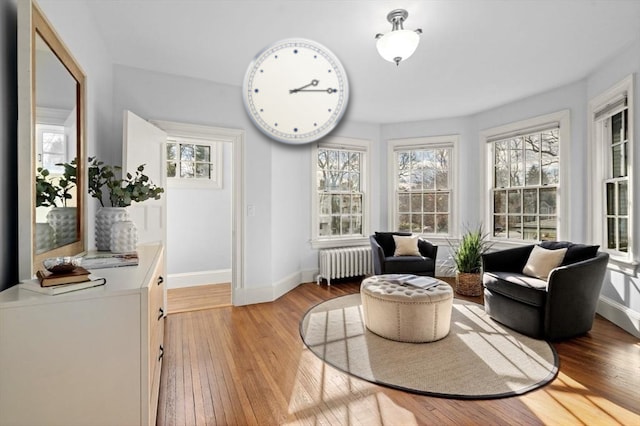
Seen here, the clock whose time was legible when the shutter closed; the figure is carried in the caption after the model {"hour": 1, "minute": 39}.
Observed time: {"hour": 2, "minute": 15}
